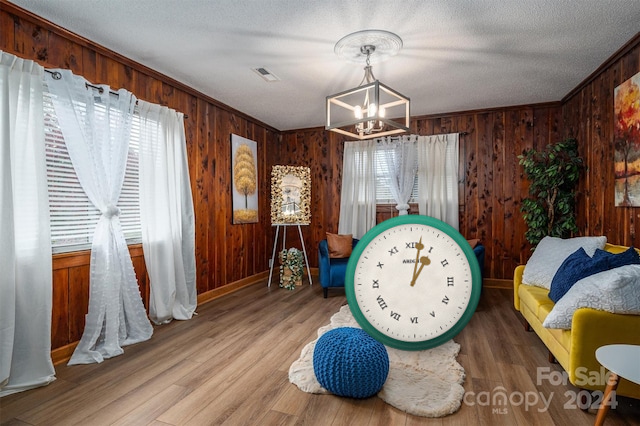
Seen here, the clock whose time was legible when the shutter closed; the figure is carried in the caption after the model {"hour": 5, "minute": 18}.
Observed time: {"hour": 1, "minute": 2}
